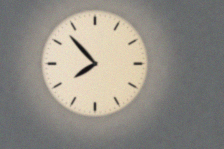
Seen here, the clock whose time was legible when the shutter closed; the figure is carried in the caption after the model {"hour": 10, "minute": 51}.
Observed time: {"hour": 7, "minute": 53}
